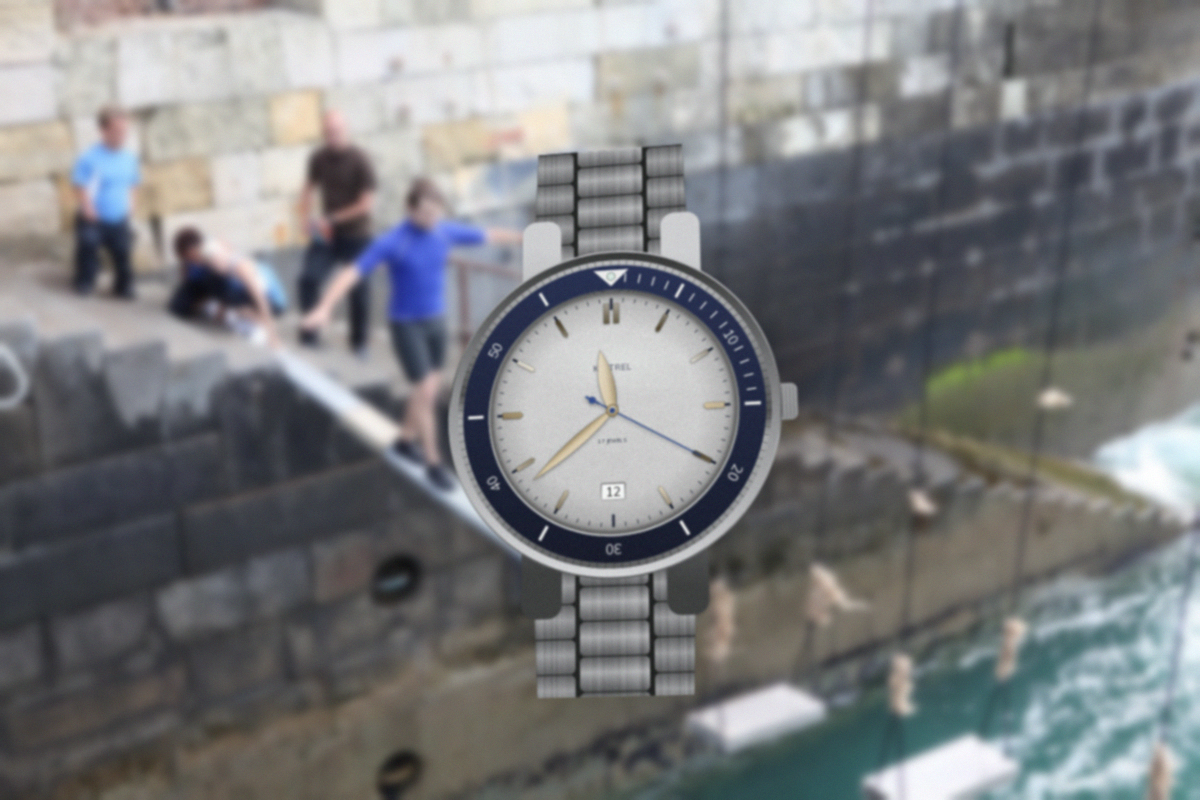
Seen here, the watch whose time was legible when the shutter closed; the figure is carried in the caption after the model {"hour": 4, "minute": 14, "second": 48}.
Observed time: {"hour": 11, "minute": 38, "second": 20}
